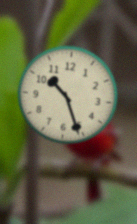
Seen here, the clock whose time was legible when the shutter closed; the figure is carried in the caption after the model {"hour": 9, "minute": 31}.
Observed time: {"hour": 10, "minute": 26}
